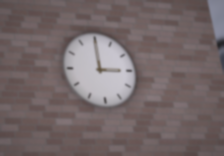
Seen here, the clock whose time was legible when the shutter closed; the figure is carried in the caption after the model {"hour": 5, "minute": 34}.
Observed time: {"hour": 3, "minute": 0}
